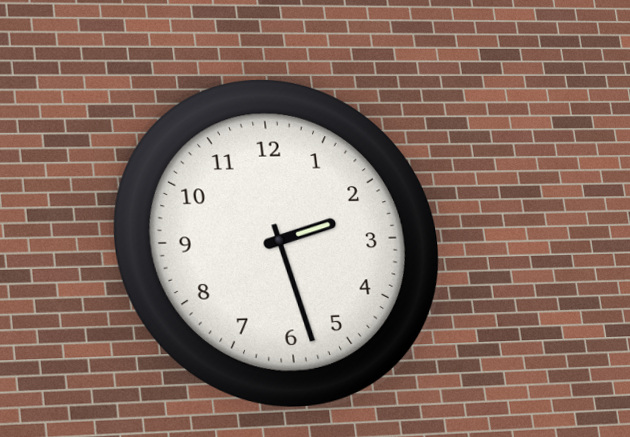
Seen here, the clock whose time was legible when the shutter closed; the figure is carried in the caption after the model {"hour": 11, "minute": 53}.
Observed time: {"hour": 2, "minute": 28}
